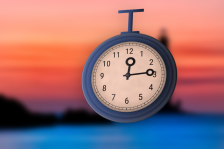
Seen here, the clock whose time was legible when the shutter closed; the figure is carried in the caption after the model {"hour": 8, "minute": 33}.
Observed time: {"hour": 12, "minute": 14}
